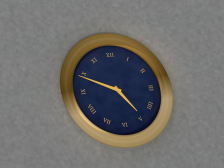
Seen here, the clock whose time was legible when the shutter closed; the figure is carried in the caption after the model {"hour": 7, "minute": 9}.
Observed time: {"hour": 4, "minute": 49}
